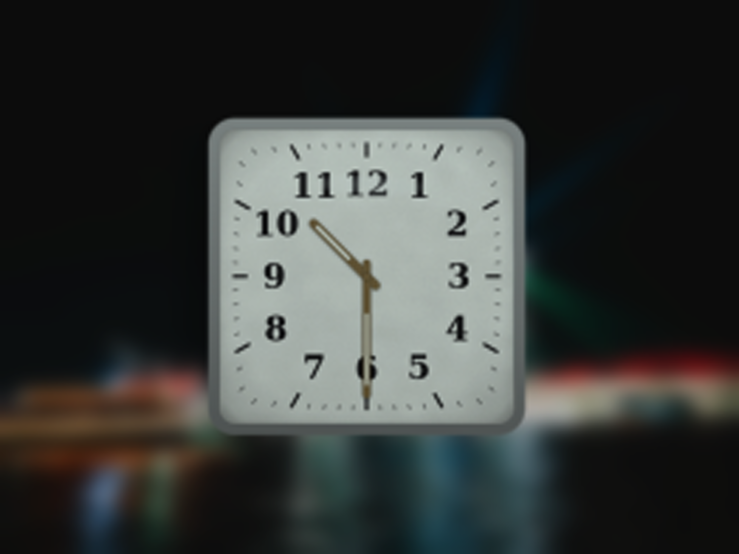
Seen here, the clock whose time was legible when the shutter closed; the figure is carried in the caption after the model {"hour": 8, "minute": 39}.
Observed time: {"hour": 10, "minute": 30}
